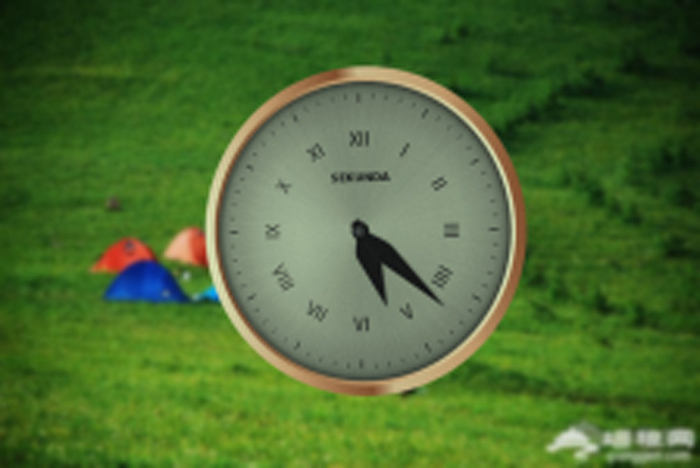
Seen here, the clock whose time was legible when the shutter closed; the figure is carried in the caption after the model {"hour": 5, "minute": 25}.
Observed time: {"hour": 5, "minute": 22}
